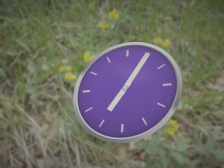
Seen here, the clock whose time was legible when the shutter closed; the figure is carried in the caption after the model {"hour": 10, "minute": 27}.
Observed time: {"hour": 7, "minute": 5}
